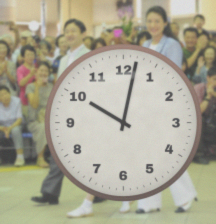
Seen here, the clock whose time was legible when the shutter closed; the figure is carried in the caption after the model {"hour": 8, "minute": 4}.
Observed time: {"hour": 10, "minute": 2}
